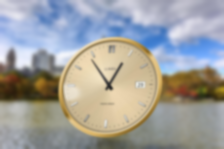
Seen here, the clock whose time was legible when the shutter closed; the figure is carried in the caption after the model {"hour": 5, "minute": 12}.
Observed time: {"hour": 12, "minute": 54}
